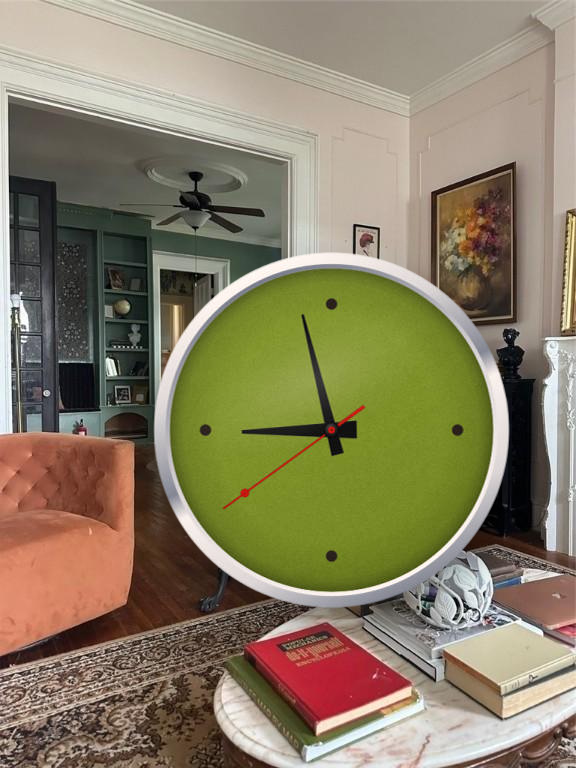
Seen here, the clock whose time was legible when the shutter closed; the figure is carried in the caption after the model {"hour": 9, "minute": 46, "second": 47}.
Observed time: {"hour": 8, "minute": 57, "second": 39}
